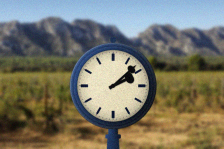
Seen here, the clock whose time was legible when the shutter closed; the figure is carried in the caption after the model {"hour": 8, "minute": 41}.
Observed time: {"hour": 2, "minute": 8}
